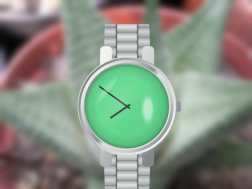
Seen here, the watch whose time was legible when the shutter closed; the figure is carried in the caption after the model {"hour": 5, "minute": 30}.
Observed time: {"hour": 7, "minute": 51}
